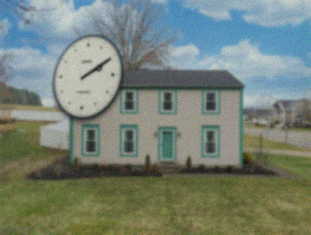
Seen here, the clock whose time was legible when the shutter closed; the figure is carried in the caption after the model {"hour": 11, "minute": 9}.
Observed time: {"hour": 2, "minute": 10}
